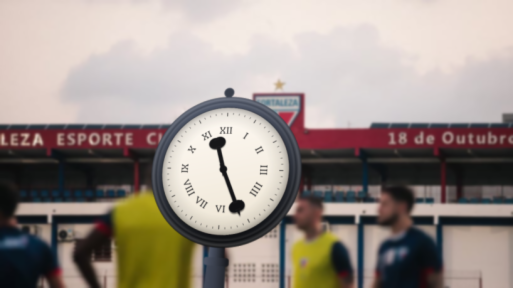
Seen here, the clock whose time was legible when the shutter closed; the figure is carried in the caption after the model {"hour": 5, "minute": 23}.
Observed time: {"hour": 11, "minute": 26}
